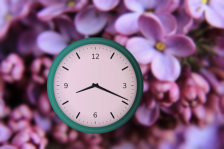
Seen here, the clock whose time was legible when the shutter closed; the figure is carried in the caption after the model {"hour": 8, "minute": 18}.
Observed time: {"hour": 8, "minute": 19}
